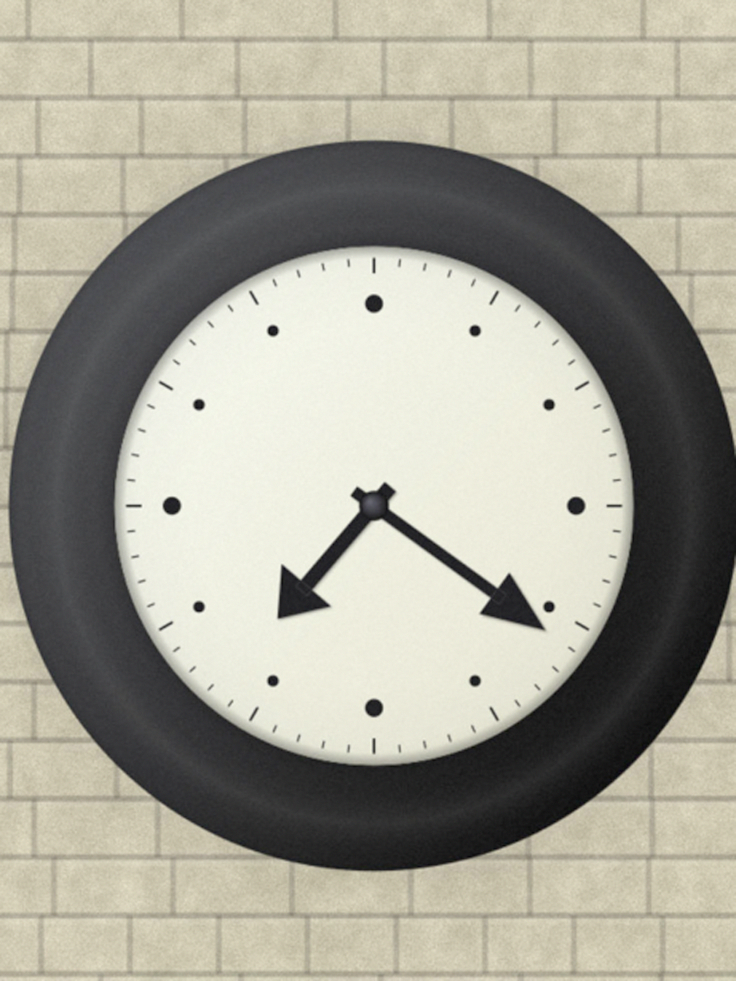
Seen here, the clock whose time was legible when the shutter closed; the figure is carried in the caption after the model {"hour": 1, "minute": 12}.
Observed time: {"hour": 7, "minute": 21}
